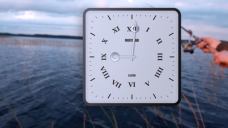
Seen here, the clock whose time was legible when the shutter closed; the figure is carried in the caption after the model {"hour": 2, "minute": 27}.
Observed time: {"hour": 9, "minute": 1}
